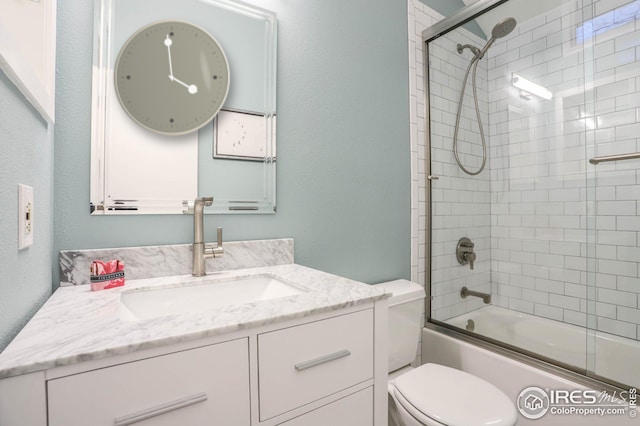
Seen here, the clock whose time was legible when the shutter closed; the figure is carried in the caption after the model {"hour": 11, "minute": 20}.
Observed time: {"hour": 3, "minute": 59}
